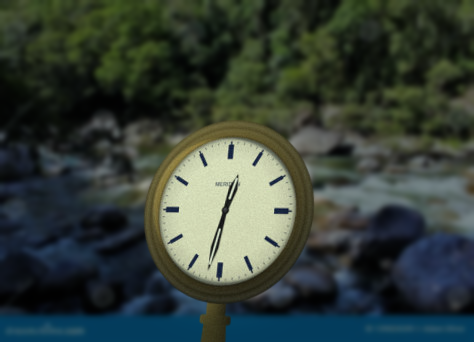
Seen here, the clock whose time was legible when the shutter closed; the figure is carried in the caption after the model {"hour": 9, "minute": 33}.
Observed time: {"hour": 12, "minute": 32}
